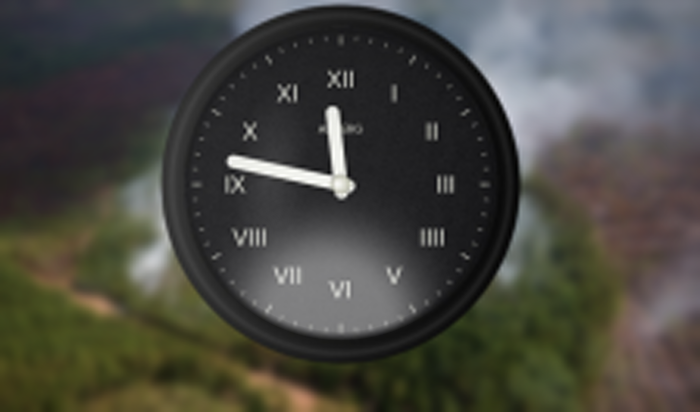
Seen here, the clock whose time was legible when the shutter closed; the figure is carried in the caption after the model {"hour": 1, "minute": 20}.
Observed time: {"hour": 11, "minute": 47}
